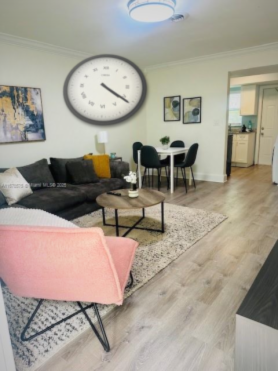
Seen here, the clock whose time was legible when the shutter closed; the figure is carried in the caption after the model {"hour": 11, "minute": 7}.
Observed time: {"hour": 4, "minute": 21}
